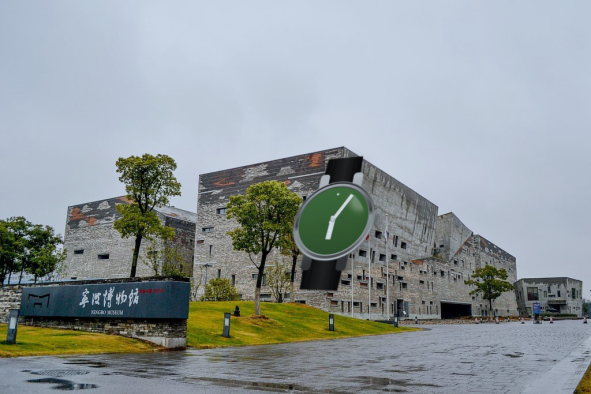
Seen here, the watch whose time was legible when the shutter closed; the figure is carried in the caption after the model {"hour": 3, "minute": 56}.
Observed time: {"hour": 6, "minute": 5}
